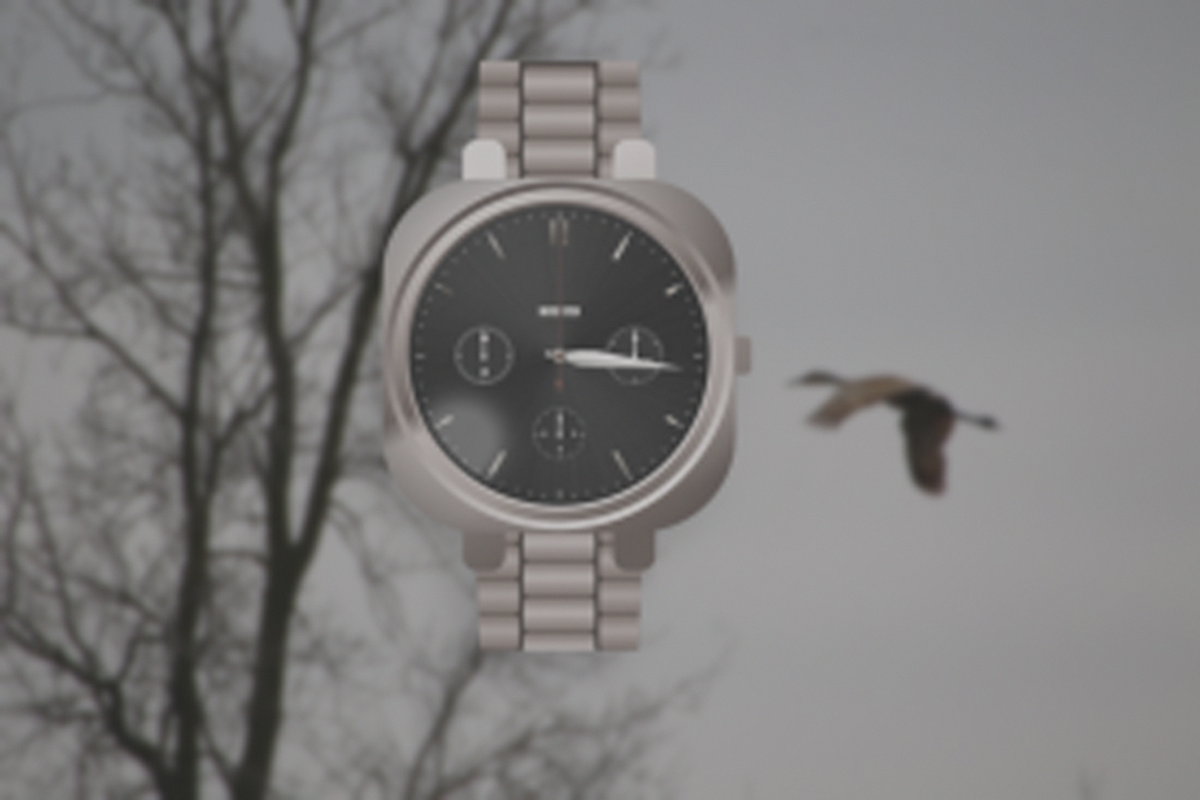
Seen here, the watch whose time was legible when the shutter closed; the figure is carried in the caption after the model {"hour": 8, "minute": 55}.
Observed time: {"hour": 3, "minute": 16}
